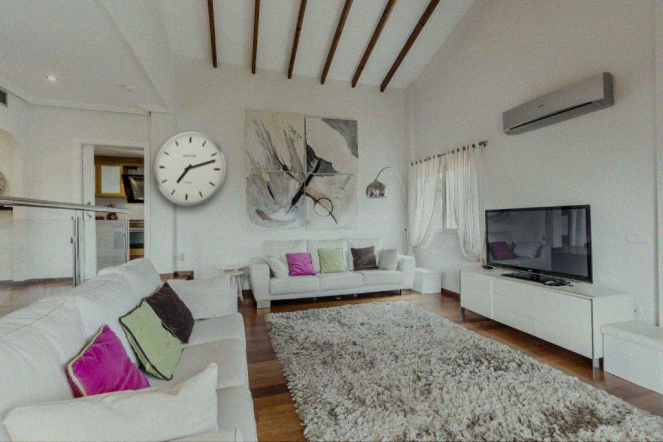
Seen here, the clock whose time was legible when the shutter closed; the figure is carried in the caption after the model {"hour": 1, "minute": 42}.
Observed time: {"hour": 7, "minute": 12}
